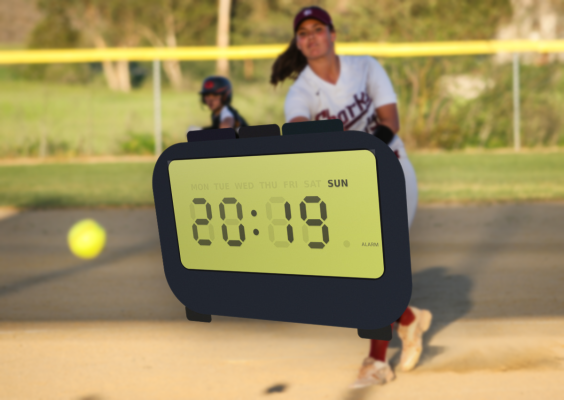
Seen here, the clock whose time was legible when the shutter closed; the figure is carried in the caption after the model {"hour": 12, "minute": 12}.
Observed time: {"hour": 20, "minute": 19}
